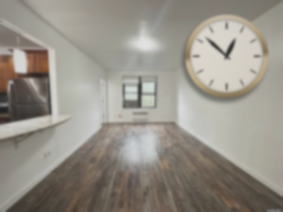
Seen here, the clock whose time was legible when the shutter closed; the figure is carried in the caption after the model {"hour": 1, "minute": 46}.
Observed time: {"hour": 12, "minute": 52}
